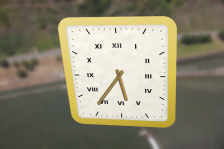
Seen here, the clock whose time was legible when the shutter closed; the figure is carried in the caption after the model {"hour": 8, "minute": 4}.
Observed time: {"hour": 5, "minute": 36}
